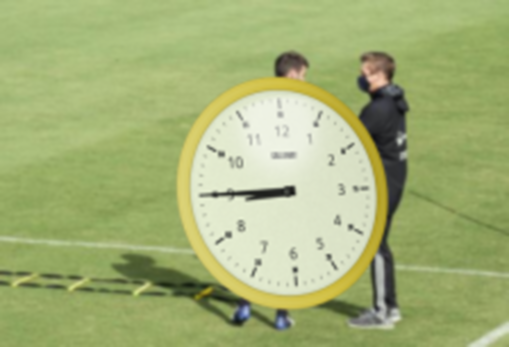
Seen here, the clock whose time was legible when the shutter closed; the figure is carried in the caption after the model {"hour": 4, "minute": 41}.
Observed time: {"hour": 8, "minute": 45}
